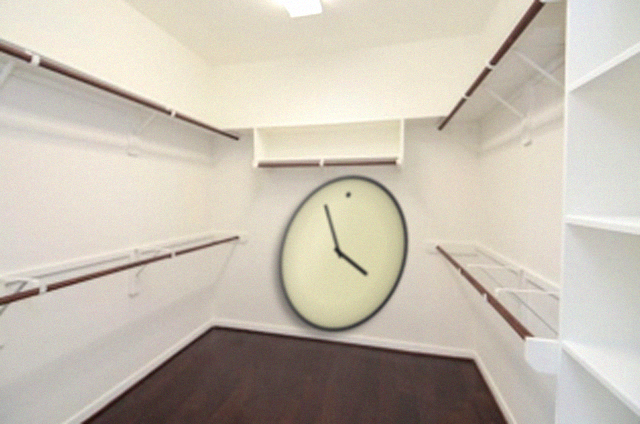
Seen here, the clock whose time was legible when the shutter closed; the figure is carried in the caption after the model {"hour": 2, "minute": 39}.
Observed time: {"hour": 3, "minute": 55}
